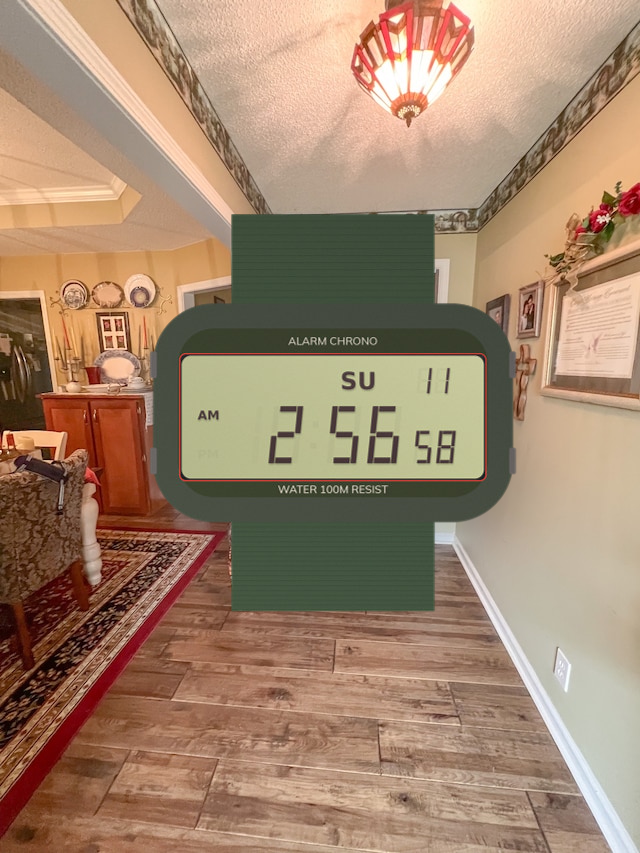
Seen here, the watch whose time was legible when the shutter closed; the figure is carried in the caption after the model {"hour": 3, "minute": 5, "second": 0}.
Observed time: {"hour": 2, "minute": 56, "second": 58}
